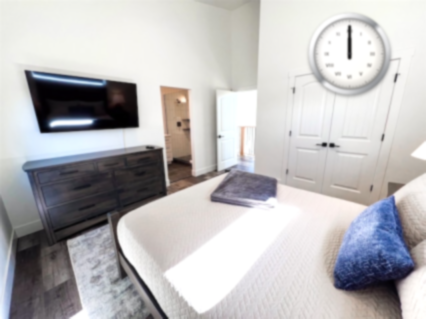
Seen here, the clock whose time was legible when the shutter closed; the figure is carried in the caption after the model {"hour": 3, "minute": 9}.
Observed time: {"hour": 12, "minute": 0}
